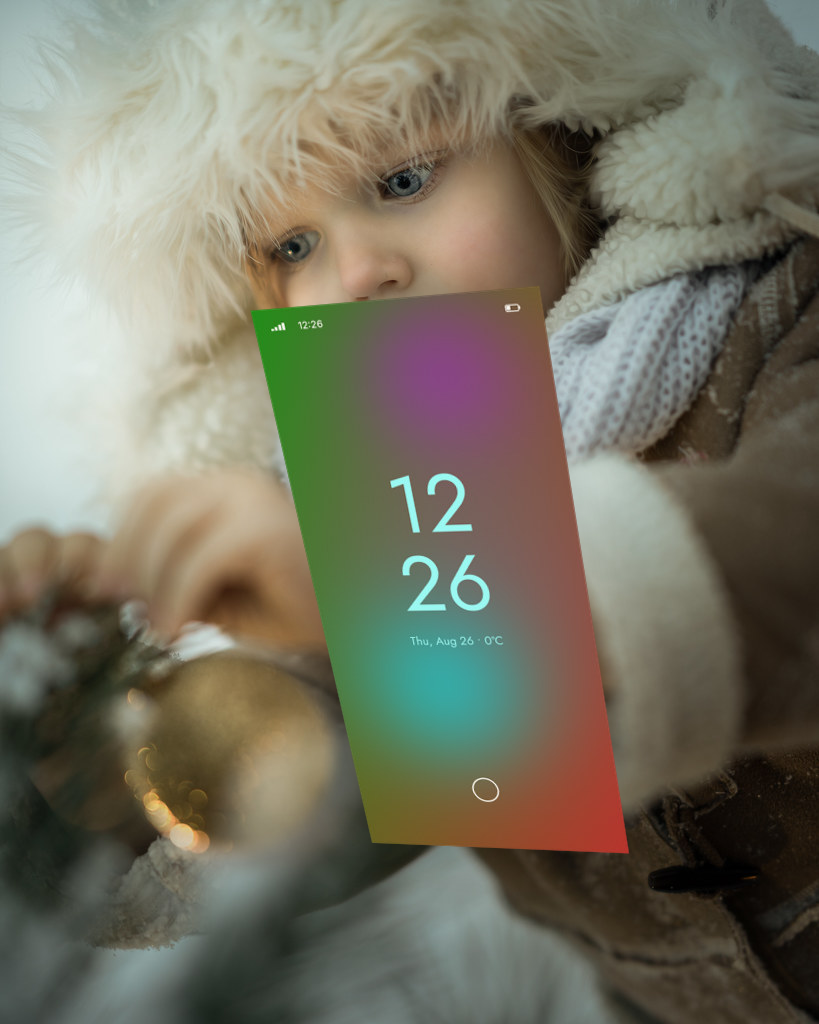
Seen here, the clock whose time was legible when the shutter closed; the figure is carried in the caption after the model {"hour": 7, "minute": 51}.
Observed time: {"hour": 12, "minute": 26}
